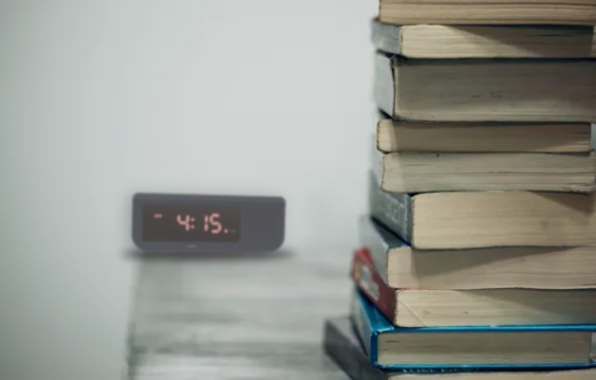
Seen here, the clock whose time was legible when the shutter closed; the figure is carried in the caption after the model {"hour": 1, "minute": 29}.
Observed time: {"hour": 4, "minute": 15}
